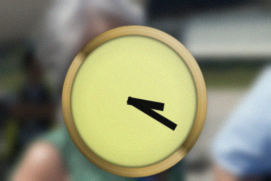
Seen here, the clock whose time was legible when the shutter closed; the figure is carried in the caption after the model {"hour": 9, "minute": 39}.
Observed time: {"hour": 3, "minute": 20}
